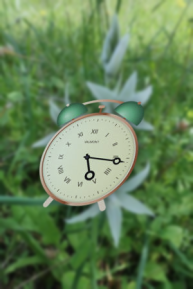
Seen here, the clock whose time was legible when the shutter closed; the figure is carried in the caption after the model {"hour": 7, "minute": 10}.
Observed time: {"hour": 5, "minute": 16}
